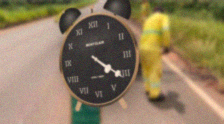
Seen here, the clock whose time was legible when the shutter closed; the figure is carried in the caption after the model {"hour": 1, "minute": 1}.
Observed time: {"hour": 4, "minute": 21}
